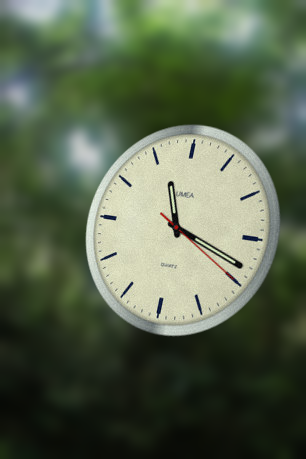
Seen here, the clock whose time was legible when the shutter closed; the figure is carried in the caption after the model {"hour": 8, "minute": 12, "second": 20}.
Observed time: {"hour": 11, "minute": 18, "second": 20}
